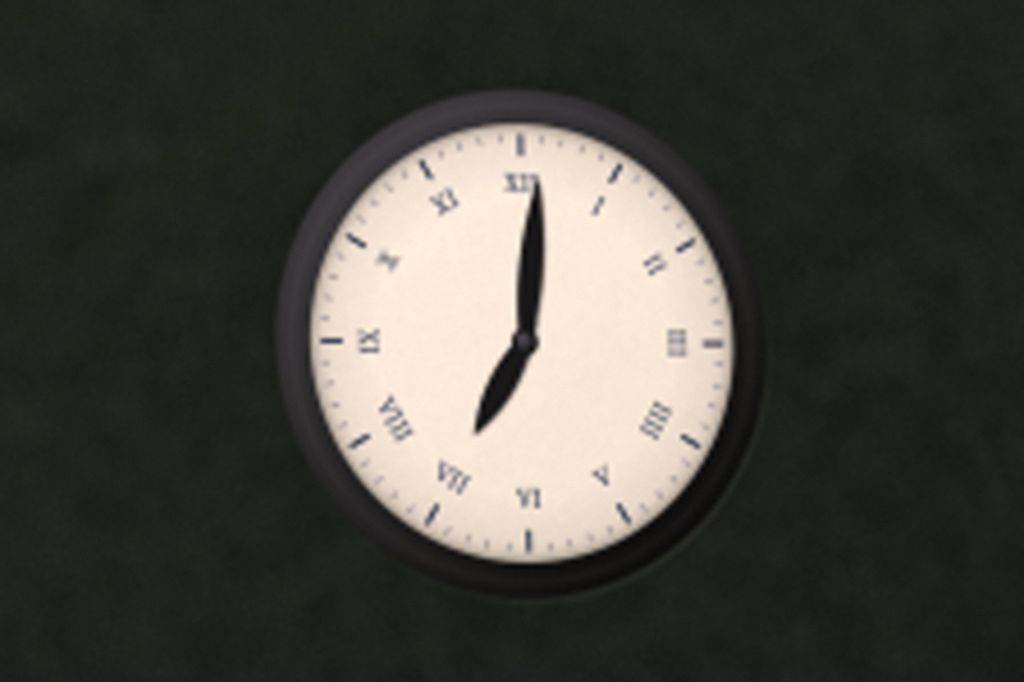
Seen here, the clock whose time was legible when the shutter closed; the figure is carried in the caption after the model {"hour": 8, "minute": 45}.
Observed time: {"hour": 7, "minute": 1}
